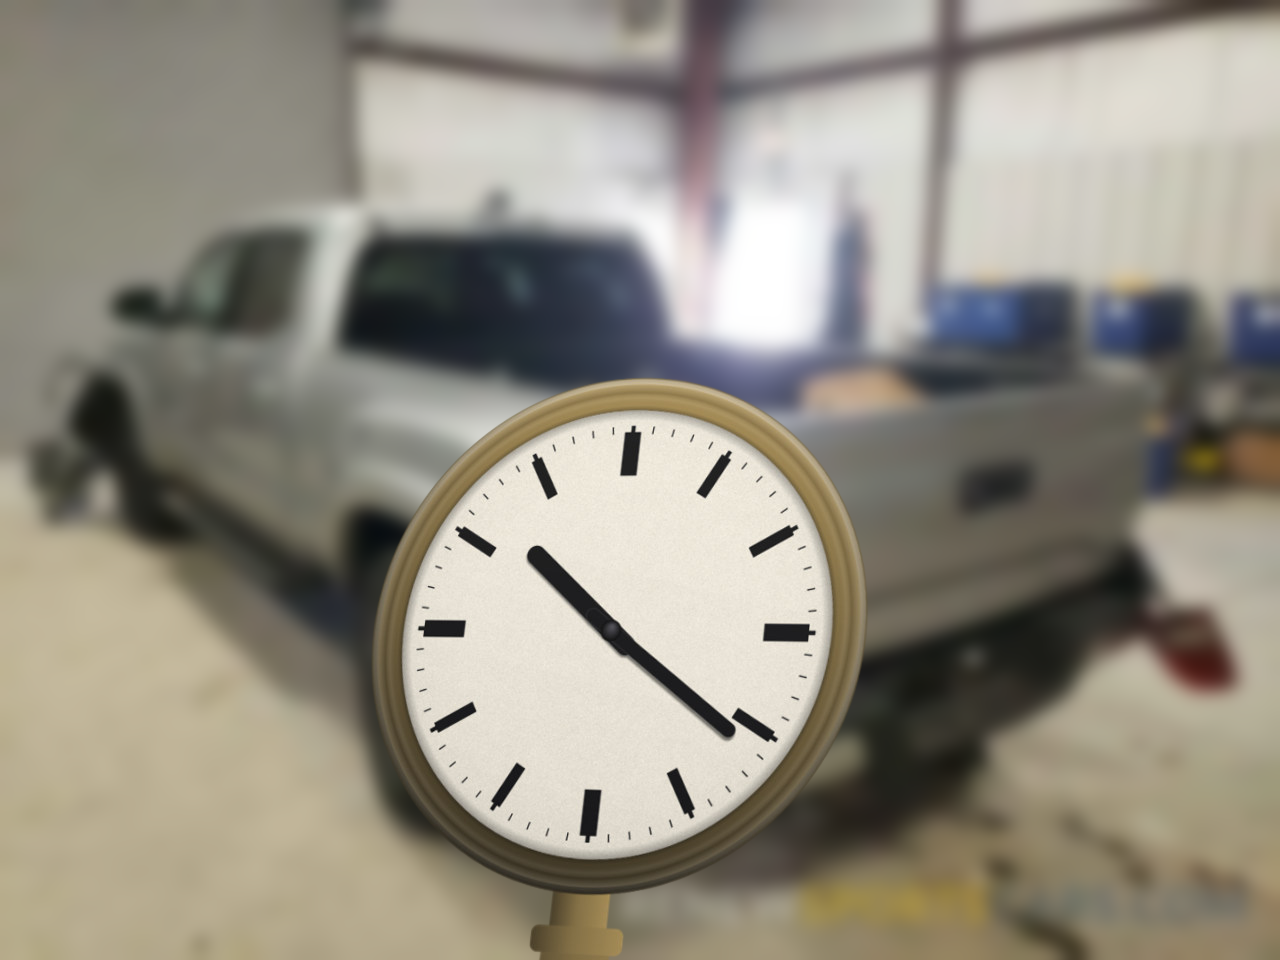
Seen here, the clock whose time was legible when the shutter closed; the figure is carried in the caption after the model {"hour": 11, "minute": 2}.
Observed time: {"hour": 10, "minute": 21}
